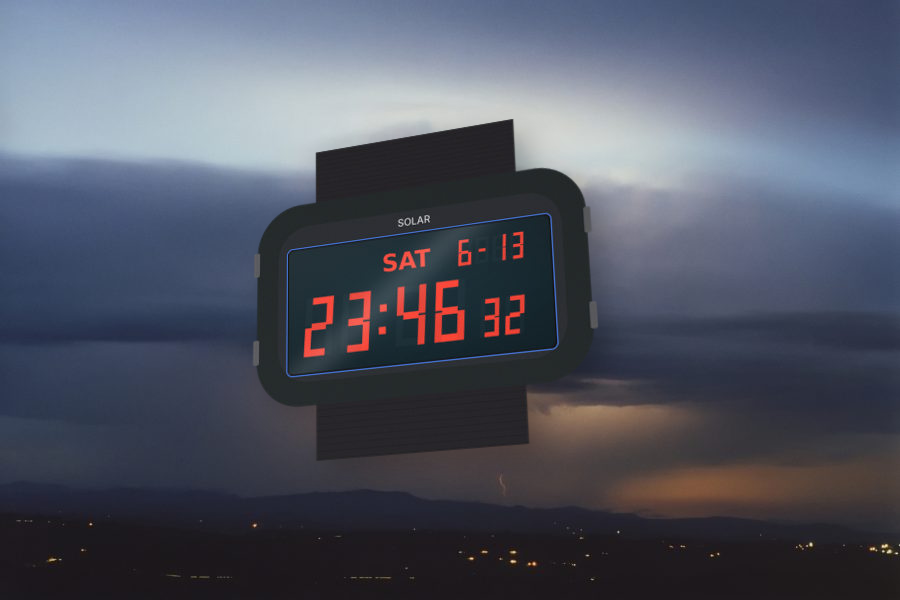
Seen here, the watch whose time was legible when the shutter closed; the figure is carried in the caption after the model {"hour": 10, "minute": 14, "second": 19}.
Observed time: {"hour": 23, "minute": 46, "second": 32}
